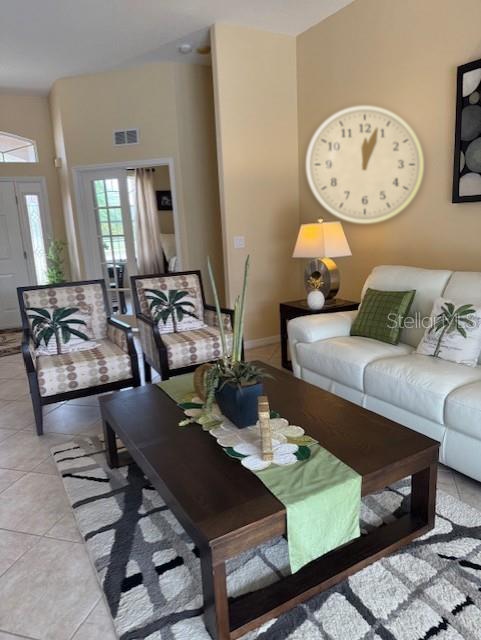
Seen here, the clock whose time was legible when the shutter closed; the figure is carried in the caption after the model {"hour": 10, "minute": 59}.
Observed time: {"hour": 12, "minute": 3}
